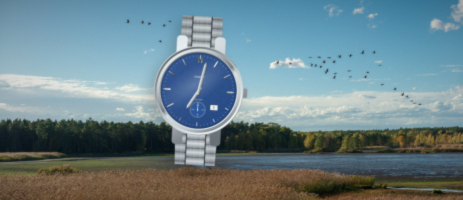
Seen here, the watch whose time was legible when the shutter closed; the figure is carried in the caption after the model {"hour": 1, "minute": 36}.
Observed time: {"hour": 7, "minute": 2}
